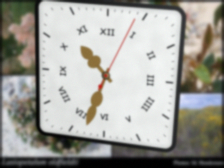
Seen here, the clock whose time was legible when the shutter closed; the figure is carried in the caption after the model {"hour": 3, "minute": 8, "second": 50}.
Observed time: {"hour": 10, "minute": 33, "second": 4}
